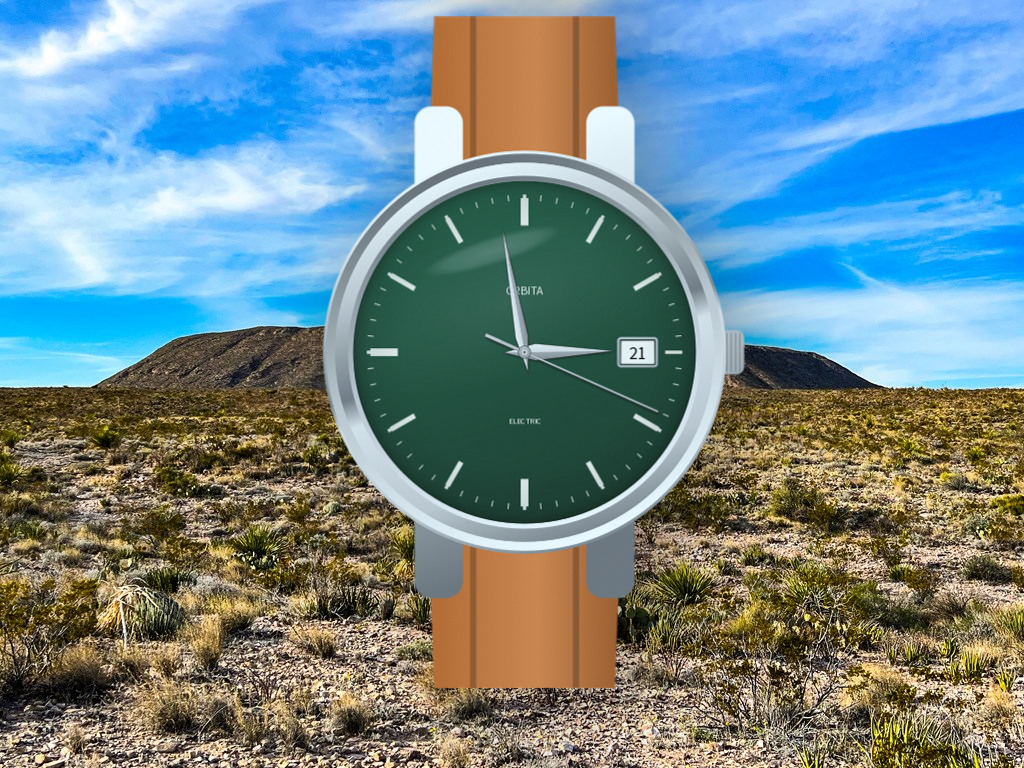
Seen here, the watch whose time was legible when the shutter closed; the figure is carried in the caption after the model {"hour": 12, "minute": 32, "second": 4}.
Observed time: {"hour": 2, "minute": 58, "second": 19}
